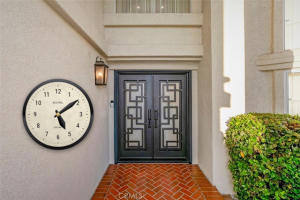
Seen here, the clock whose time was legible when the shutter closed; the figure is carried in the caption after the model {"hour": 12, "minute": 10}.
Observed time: {"hour": 5, "minute": 9}
